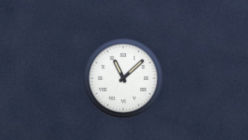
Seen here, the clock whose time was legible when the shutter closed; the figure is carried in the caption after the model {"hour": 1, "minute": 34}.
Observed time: {"hour": 11, "minute": 8}
